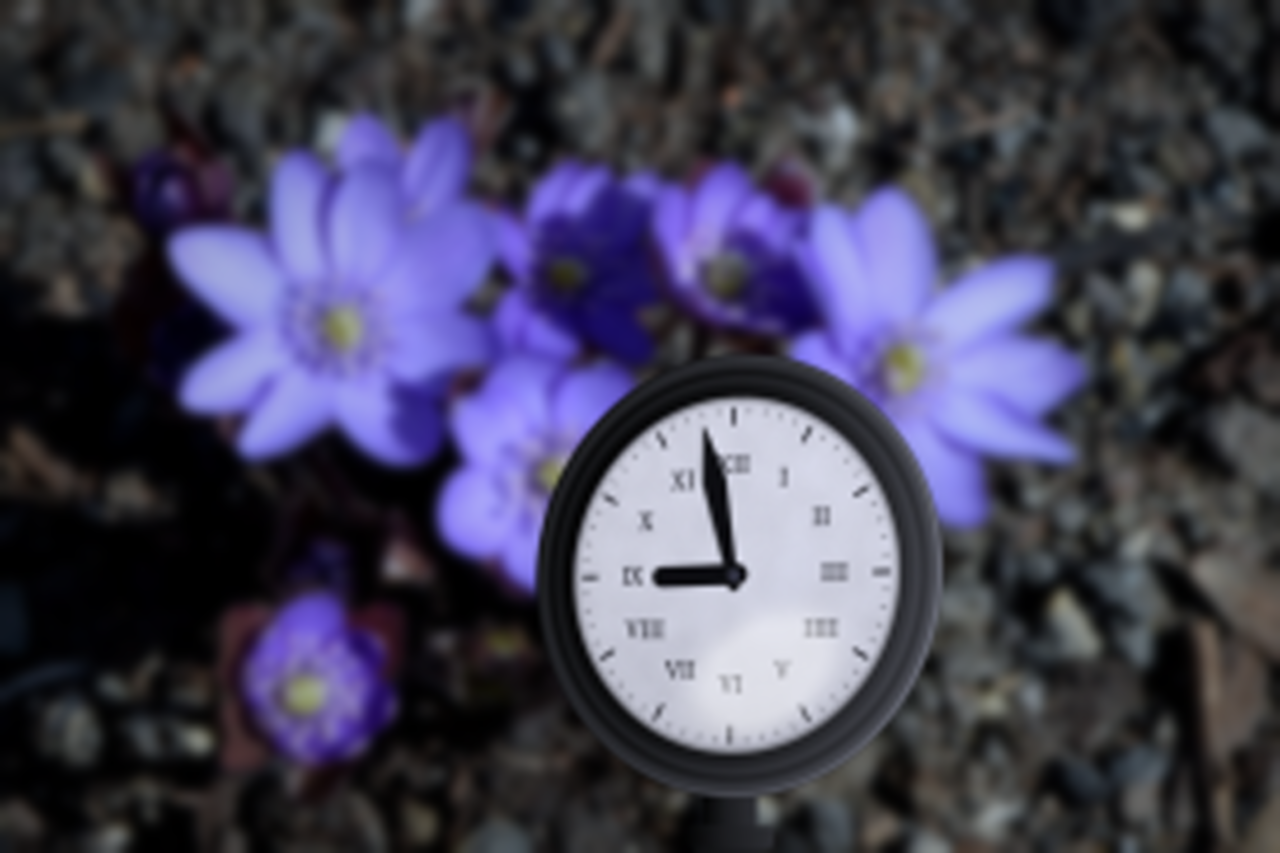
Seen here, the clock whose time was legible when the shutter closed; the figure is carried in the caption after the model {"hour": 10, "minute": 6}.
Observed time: {"hour": 8, "minute": 58}
